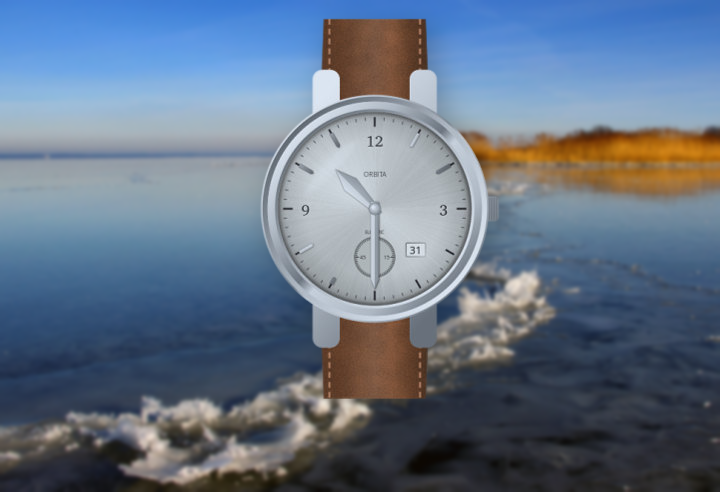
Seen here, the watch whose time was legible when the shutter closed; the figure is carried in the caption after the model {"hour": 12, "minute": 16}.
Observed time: {"hour": 10, "minute": 30}
